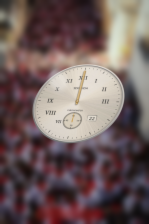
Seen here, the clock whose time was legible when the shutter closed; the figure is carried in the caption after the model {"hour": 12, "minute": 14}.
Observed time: {"hour": 12, "minute": 0}
